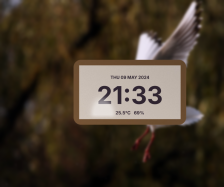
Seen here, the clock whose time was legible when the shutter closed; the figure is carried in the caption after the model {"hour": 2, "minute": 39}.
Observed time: {"hour": 21, "minute": 33}
